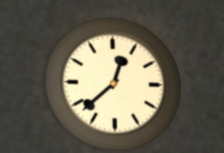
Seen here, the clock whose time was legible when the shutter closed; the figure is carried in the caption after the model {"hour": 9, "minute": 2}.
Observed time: {"hour": 12, "minute": 38}
